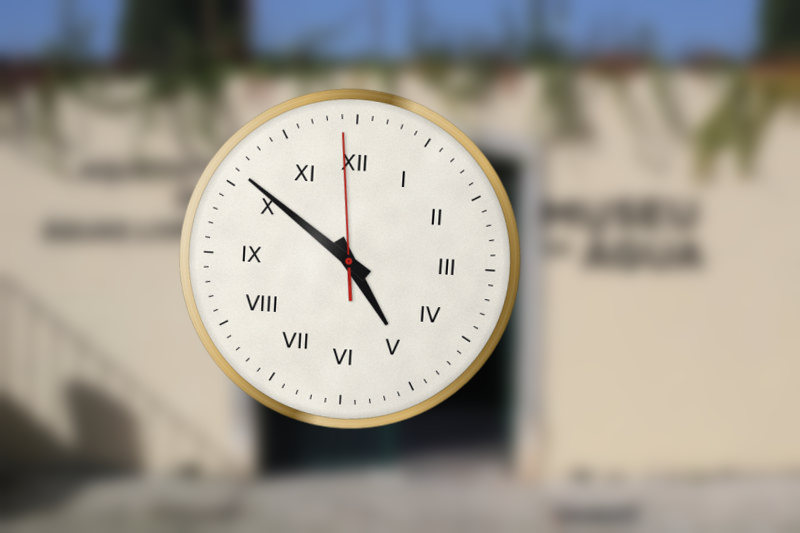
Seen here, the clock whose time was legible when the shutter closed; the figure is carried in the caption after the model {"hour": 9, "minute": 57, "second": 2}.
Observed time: {"hour": 4, "minute": 50, "second": 59}
